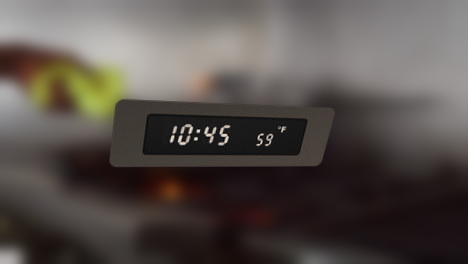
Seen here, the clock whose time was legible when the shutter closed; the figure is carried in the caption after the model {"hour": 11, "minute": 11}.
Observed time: {"hour": 10, "minute": 45}
